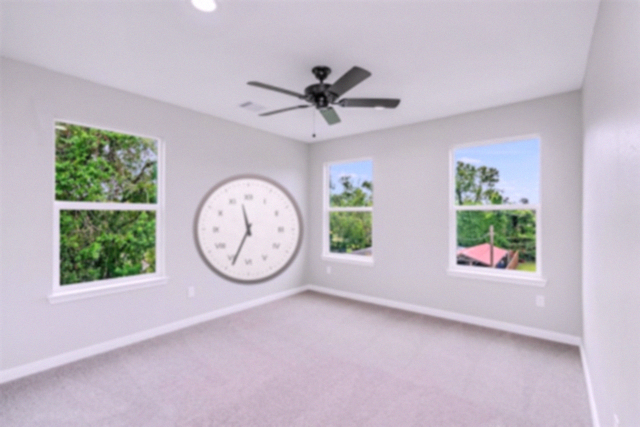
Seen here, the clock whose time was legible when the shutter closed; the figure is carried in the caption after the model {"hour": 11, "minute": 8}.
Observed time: {"hour": 11, "minute": 34}
